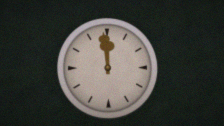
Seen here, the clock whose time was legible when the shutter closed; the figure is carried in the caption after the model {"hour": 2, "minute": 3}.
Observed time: {"hour": 11, "minute": 59}
